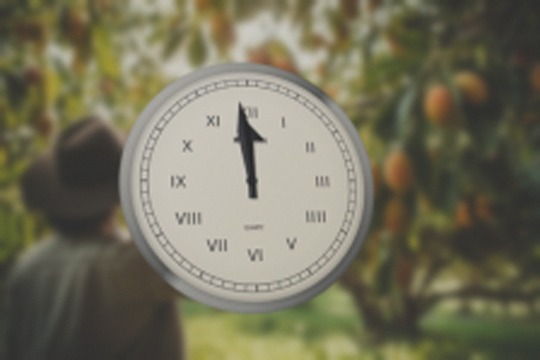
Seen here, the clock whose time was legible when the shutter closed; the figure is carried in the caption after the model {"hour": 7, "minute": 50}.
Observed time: {"hour": 11, "minute": 59}
